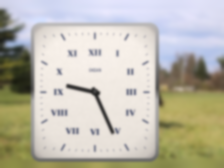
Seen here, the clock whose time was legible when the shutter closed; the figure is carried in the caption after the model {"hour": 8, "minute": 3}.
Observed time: {"hour": 9, "minute": 26}
